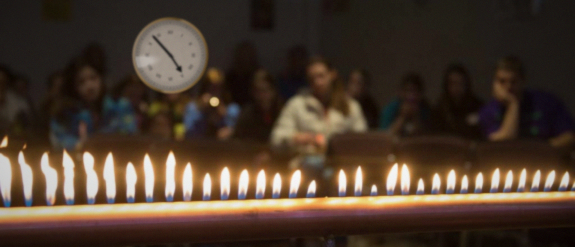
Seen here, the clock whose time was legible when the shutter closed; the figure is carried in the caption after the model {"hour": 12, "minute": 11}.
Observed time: {"hour": 4, "minute": 53}
